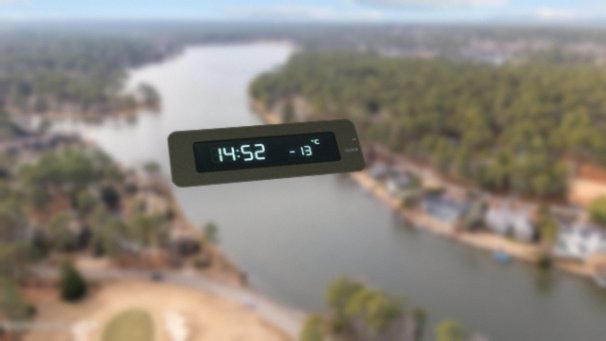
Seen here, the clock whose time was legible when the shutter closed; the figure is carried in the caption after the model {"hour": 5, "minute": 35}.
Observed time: {"hour": 14, "minute": 52}
